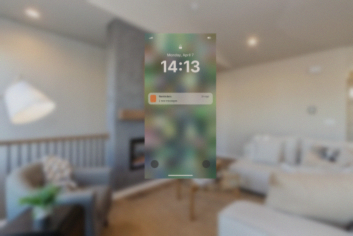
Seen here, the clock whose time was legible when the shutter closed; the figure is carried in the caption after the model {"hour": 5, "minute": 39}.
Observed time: {"hour": 14, "minute": 13}
